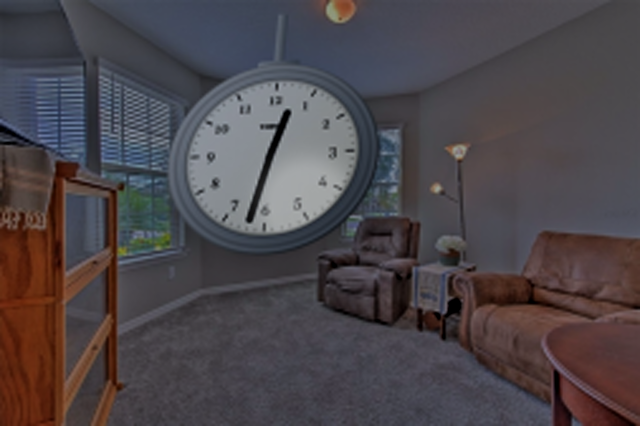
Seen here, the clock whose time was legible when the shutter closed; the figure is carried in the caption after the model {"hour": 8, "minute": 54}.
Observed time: {"hour": 12, "minute": 32}
